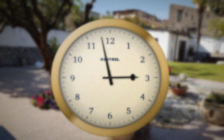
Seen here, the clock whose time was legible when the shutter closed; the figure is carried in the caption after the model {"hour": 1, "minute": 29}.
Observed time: {"hour": 2, "minute": 58}
